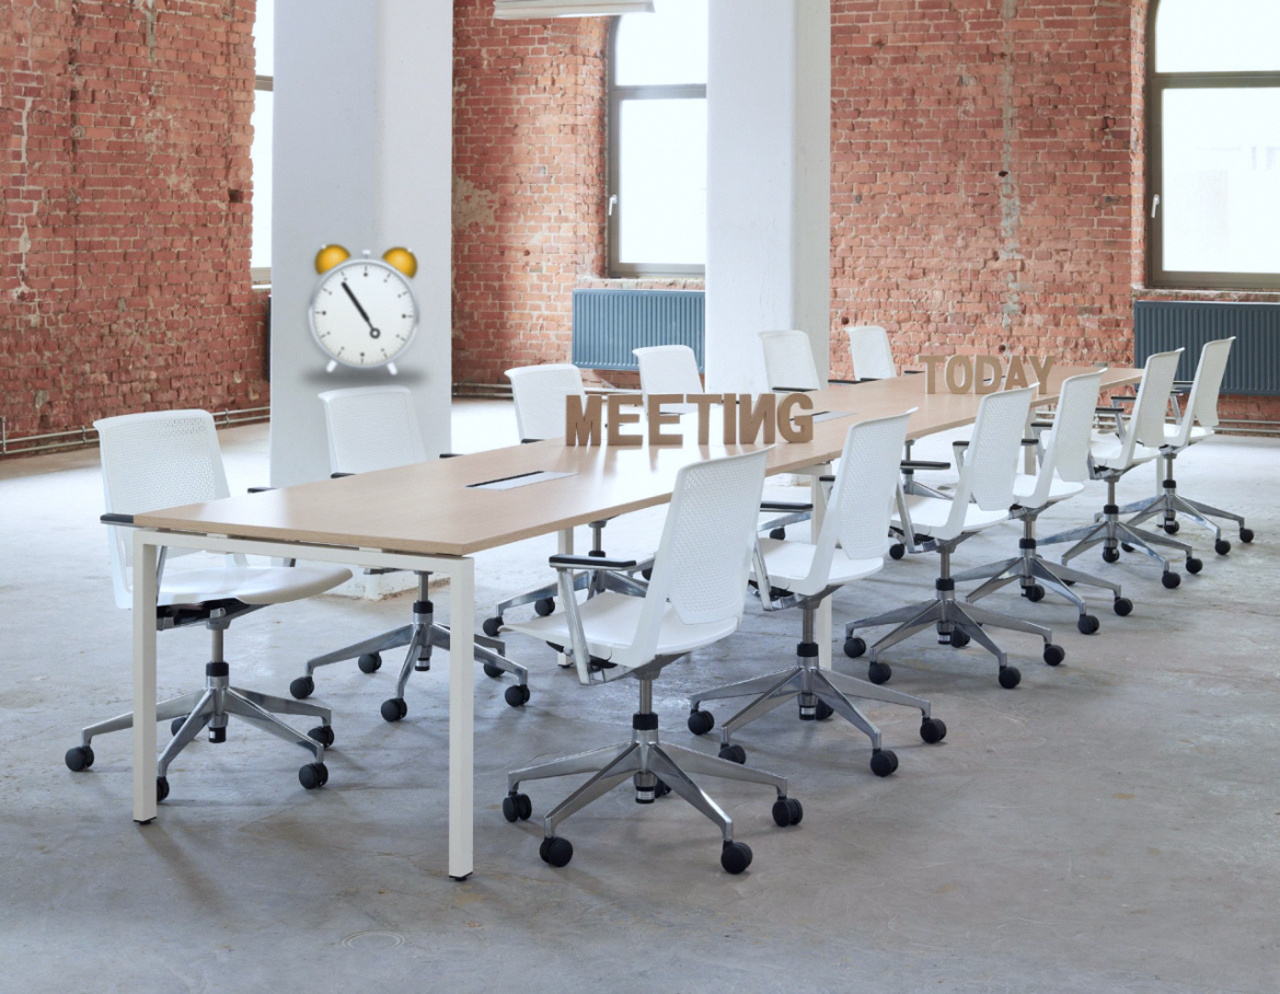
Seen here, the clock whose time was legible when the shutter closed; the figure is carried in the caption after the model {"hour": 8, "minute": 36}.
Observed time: {"hour": 4, "minute": 54}
